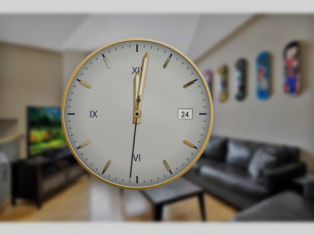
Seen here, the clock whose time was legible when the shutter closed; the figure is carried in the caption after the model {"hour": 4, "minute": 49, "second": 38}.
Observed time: {"hour": 12, "minute": 1, "second": 31}
